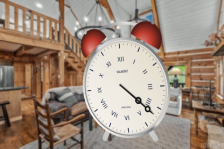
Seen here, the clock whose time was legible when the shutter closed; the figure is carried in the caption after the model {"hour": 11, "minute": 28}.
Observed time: {"hour": 4, "minute": 22}
